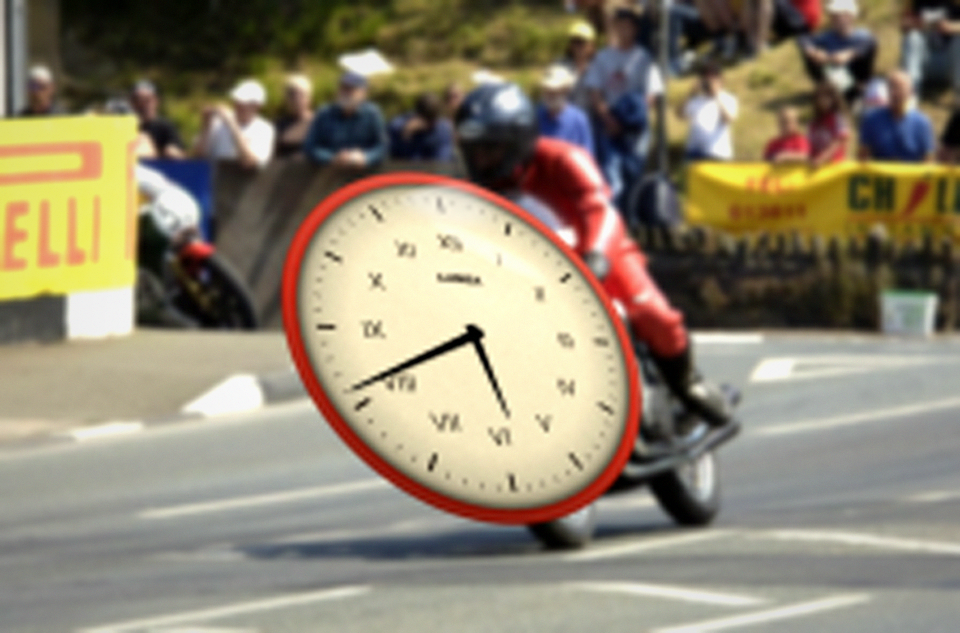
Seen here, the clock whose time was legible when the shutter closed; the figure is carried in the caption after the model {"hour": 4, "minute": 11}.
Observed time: {"hour": 5, "minute": 41}
